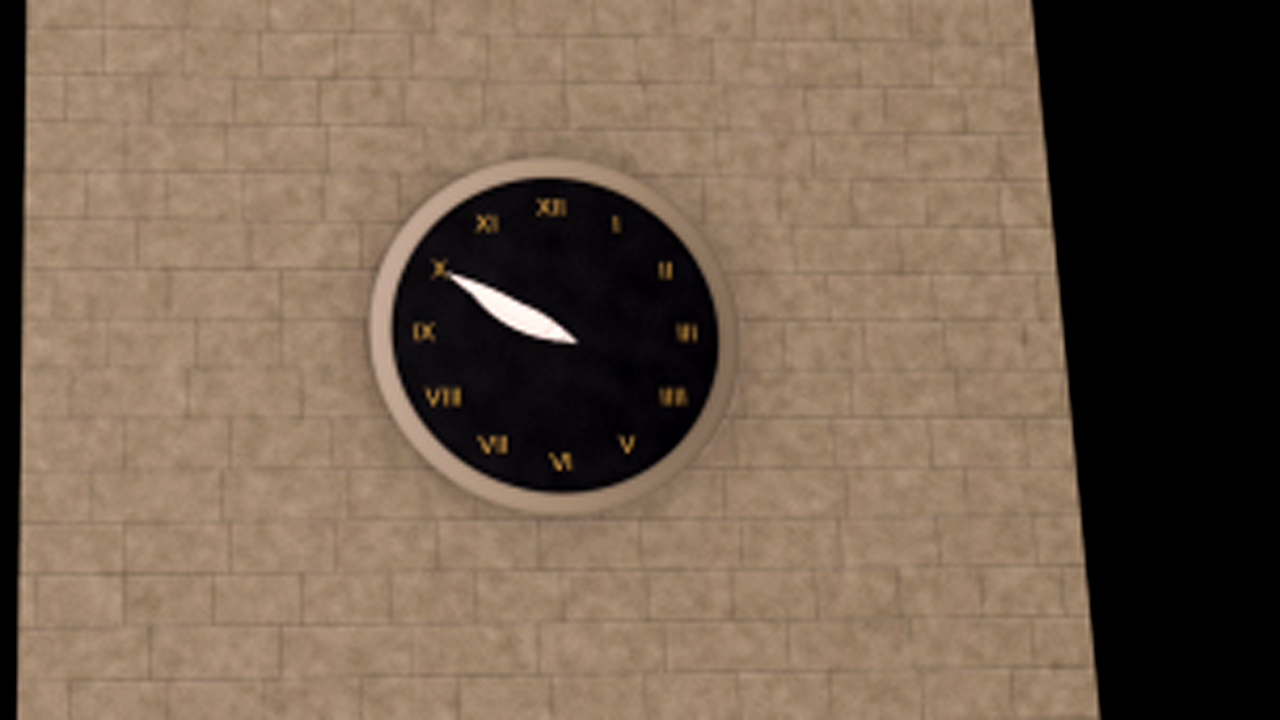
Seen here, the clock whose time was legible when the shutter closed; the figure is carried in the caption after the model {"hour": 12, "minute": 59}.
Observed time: {"hour": 9, "minute": 50}
